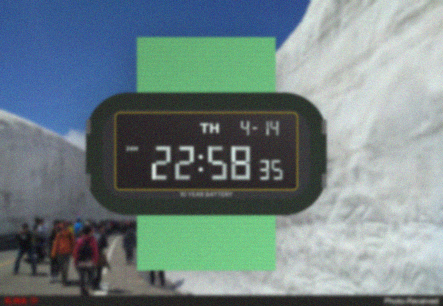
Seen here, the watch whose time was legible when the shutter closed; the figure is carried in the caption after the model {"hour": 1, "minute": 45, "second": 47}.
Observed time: {"hour": 22, "minute": 58, "second": 35}
